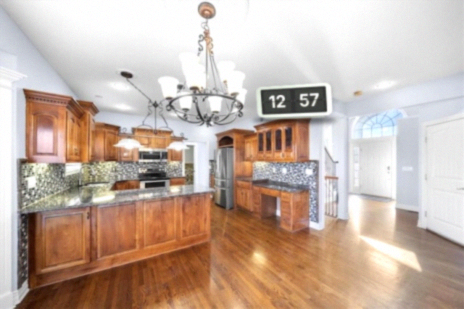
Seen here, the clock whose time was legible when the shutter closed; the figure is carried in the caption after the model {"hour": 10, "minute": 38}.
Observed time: {"hour": 12, "minute": 57}
